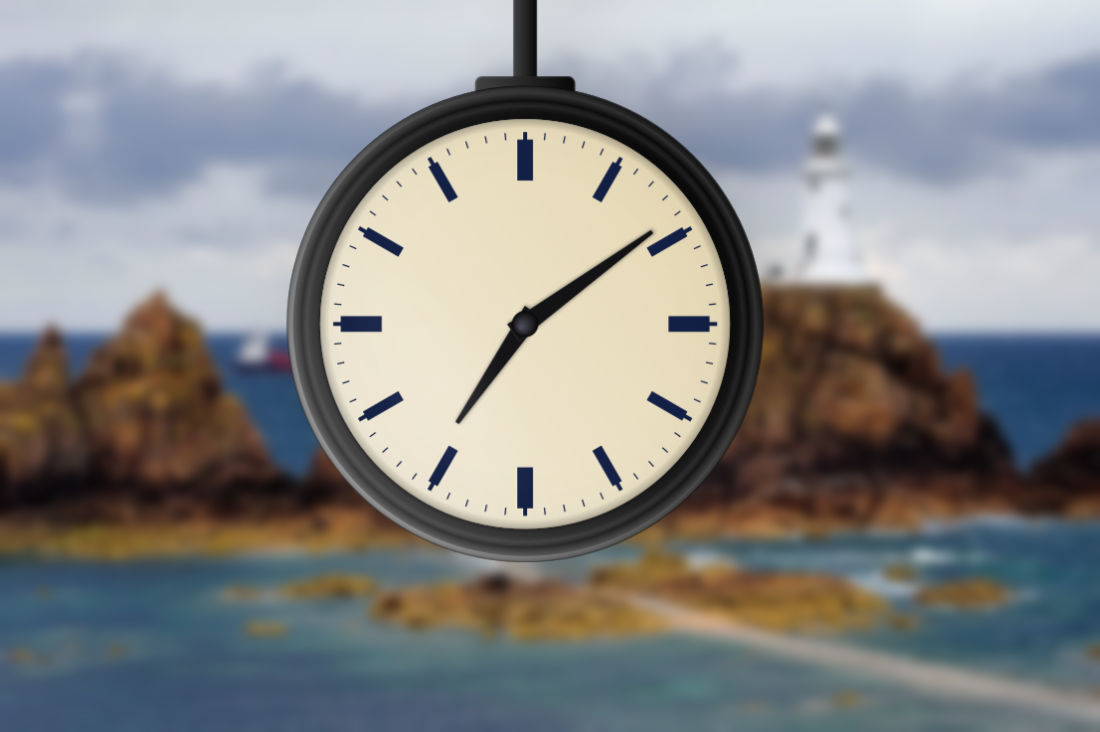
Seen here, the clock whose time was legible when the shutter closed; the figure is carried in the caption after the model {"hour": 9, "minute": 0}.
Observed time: {"hour": 7, "minute": 9}
